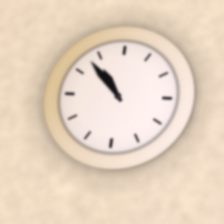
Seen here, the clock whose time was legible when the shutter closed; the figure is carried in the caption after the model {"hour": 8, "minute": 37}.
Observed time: {"hour": 10, "minute": 53}
